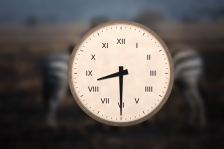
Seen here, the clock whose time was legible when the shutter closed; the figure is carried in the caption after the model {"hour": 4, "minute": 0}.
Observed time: {"hour": 8, "minute": 30}
